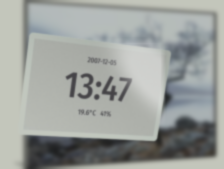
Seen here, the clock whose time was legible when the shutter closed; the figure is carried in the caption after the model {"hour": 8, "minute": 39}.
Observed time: {"hour": 13, "minute": 47}
